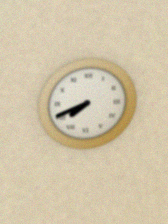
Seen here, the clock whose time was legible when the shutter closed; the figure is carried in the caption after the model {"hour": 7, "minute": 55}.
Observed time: {"hour": 7, "minute": 41}
